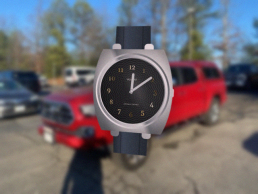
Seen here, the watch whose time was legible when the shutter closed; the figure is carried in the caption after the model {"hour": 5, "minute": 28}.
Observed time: {"hour": 12, "minute": 9}
